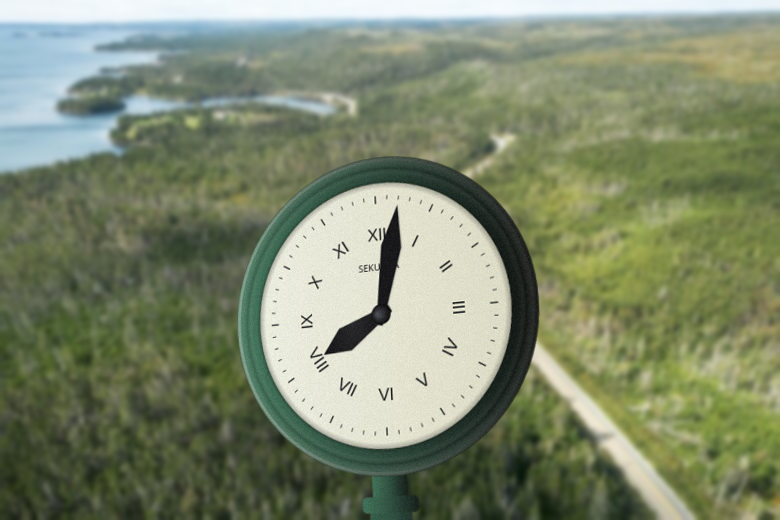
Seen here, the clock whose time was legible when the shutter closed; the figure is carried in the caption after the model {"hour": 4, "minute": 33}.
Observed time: {"hour": 8, "minute": 2}
